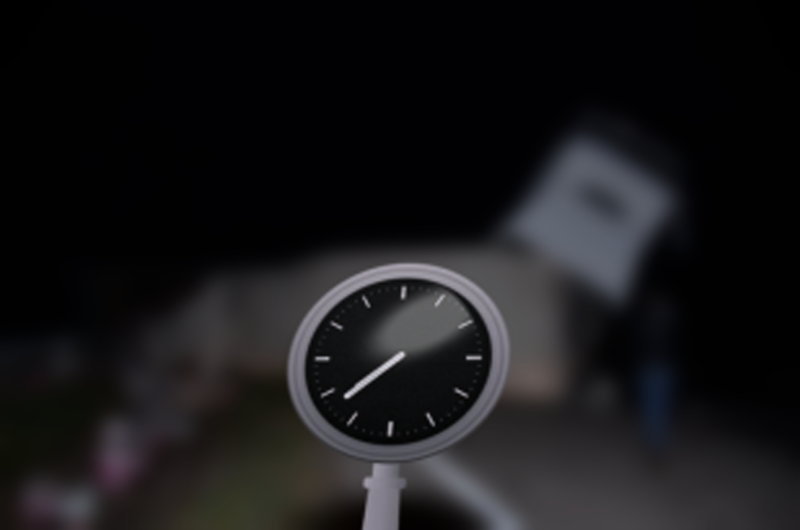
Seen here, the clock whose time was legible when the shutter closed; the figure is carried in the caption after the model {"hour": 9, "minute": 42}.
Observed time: {"hour": 7, "minute": 38}
